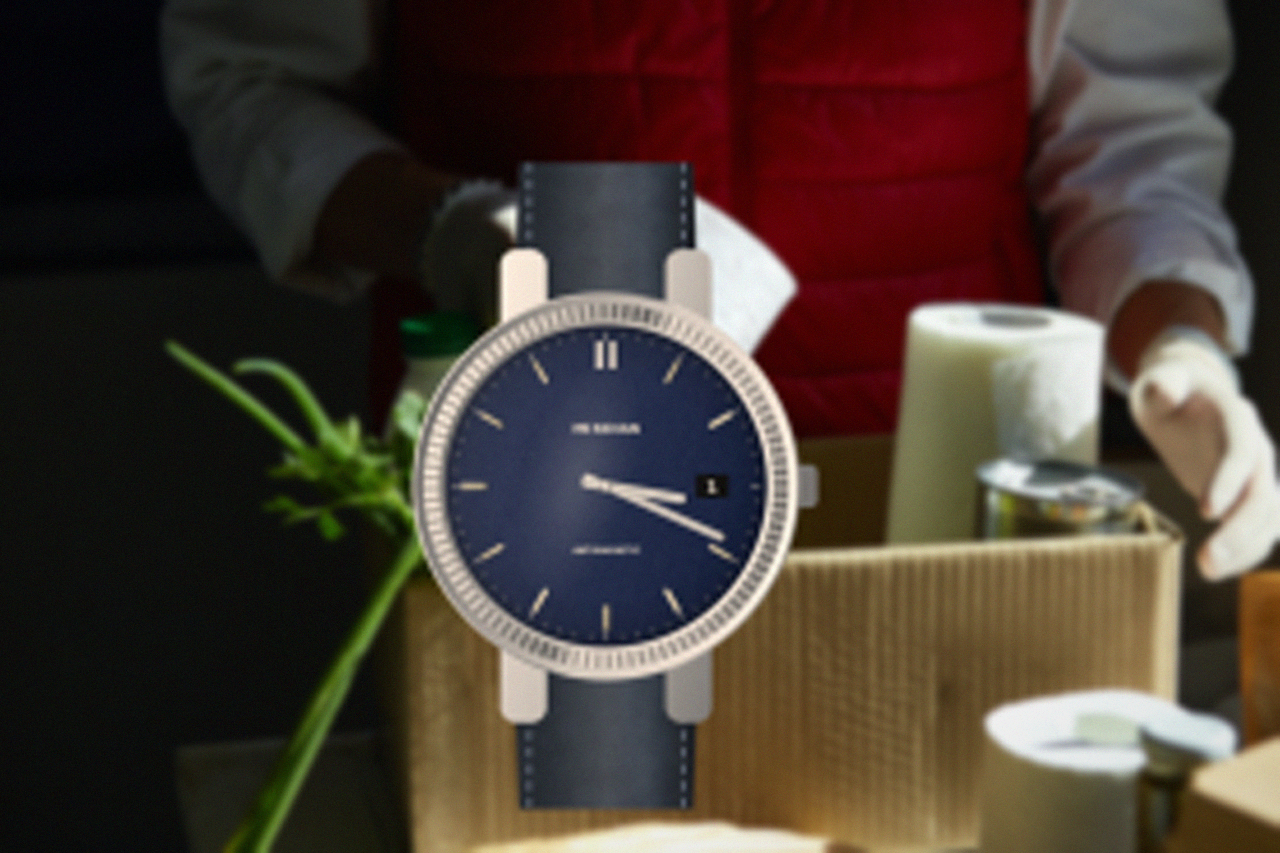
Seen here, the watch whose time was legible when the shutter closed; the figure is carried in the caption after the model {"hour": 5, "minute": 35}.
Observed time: {"hour": 3, "minute": 19}
